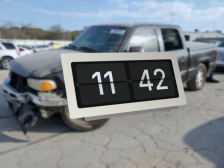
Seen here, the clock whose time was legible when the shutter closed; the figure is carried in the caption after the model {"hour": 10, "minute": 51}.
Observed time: {"hour": 11, "minute": 42}
